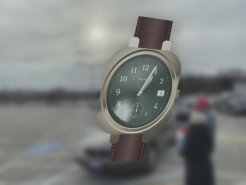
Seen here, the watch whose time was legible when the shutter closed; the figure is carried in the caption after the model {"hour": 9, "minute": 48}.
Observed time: {"hour": 1, "minute": 4}
